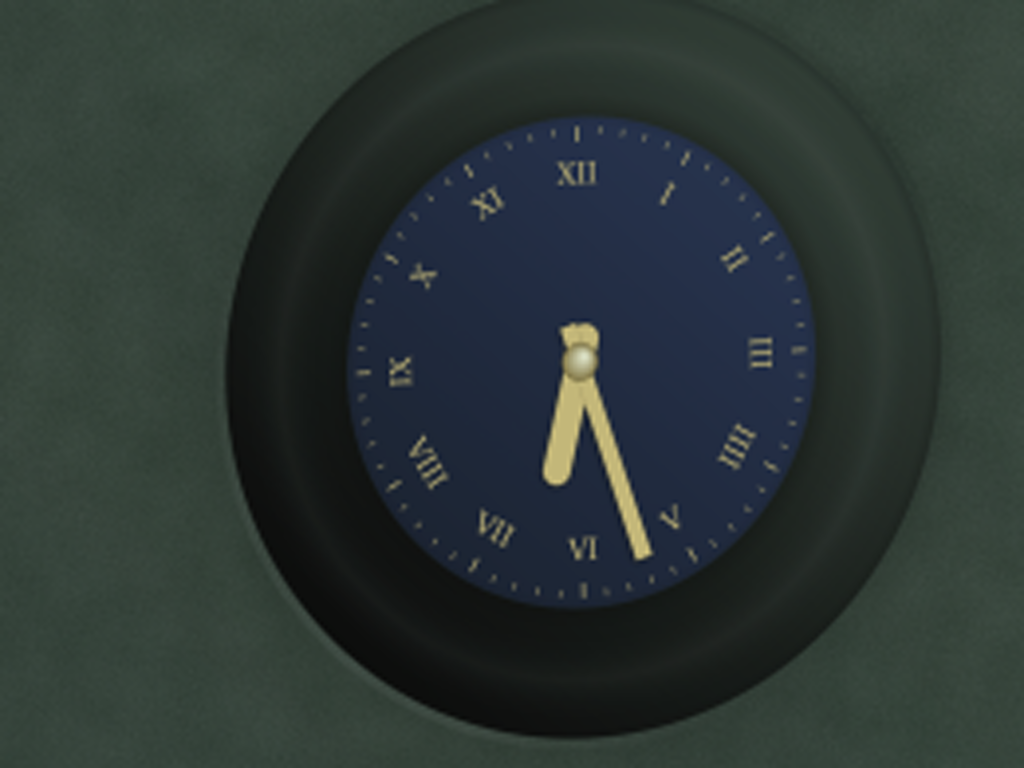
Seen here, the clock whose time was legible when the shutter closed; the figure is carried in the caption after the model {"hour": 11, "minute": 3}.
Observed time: {"hour": 6, "minute": 27}
